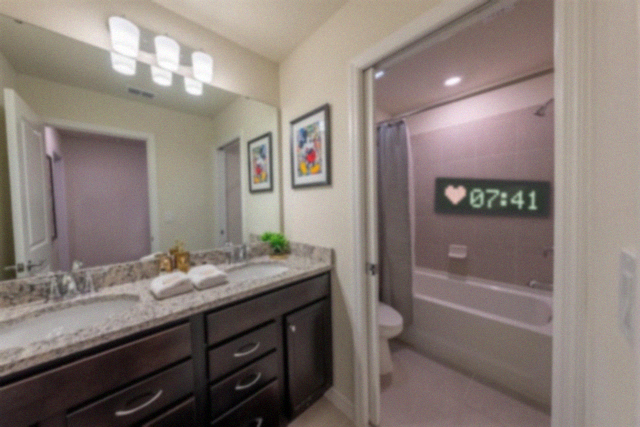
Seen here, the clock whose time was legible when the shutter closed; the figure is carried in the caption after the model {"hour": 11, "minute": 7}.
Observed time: {"hour": 7, "minute": 41}
